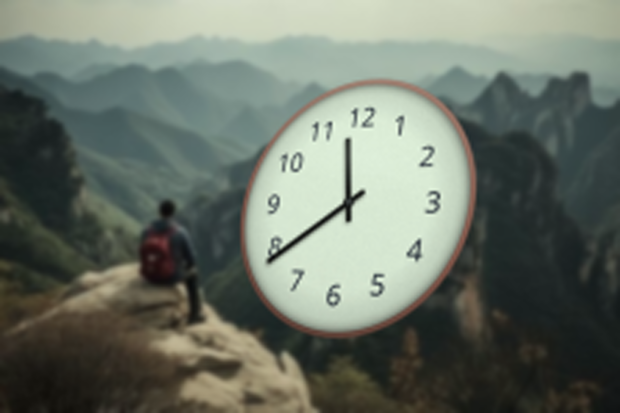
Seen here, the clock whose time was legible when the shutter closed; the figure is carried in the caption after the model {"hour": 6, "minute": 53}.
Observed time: {"hour": 11, "minute": 39}
